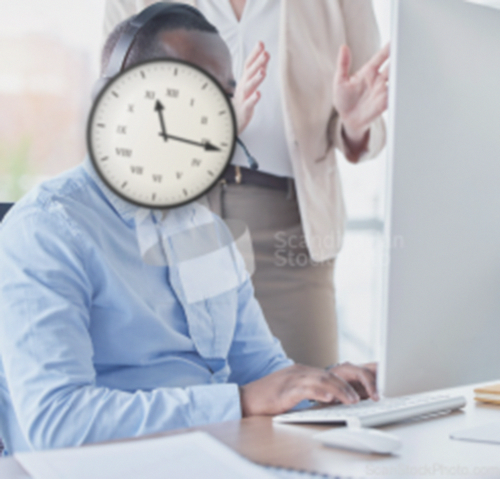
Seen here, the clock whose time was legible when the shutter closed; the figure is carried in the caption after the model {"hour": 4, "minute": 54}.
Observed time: {"hour": 11, "minute": 16}
